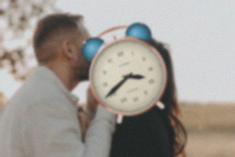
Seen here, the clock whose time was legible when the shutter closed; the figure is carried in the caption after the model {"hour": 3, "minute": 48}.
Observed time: {"hour": 3, "minute": 41}
